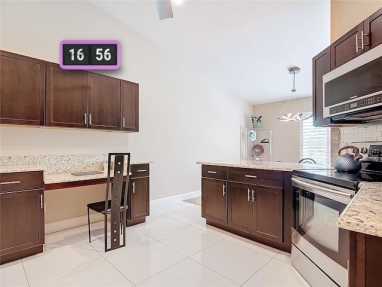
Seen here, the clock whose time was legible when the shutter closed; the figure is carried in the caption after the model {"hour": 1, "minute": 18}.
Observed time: {"hour": 16, "minute": 56}
